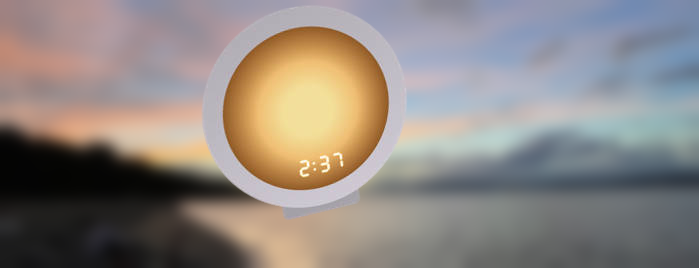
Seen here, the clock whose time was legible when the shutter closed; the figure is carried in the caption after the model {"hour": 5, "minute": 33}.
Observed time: {"hour": 2, "minute": 37}
